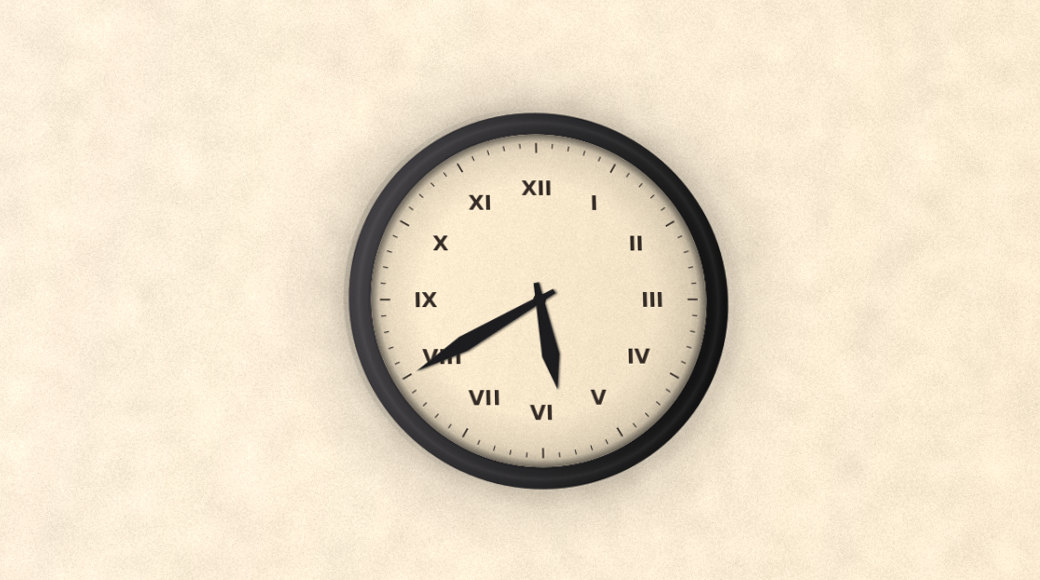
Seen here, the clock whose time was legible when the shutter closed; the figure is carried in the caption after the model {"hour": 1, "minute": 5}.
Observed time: {"hour": 5, "minute": 40}
